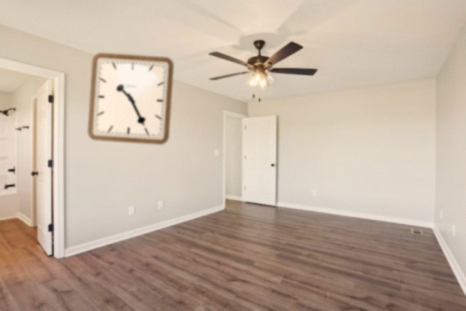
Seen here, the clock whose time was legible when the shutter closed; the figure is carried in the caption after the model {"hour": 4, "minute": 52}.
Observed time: {"hour": 10, "minute": 25}
